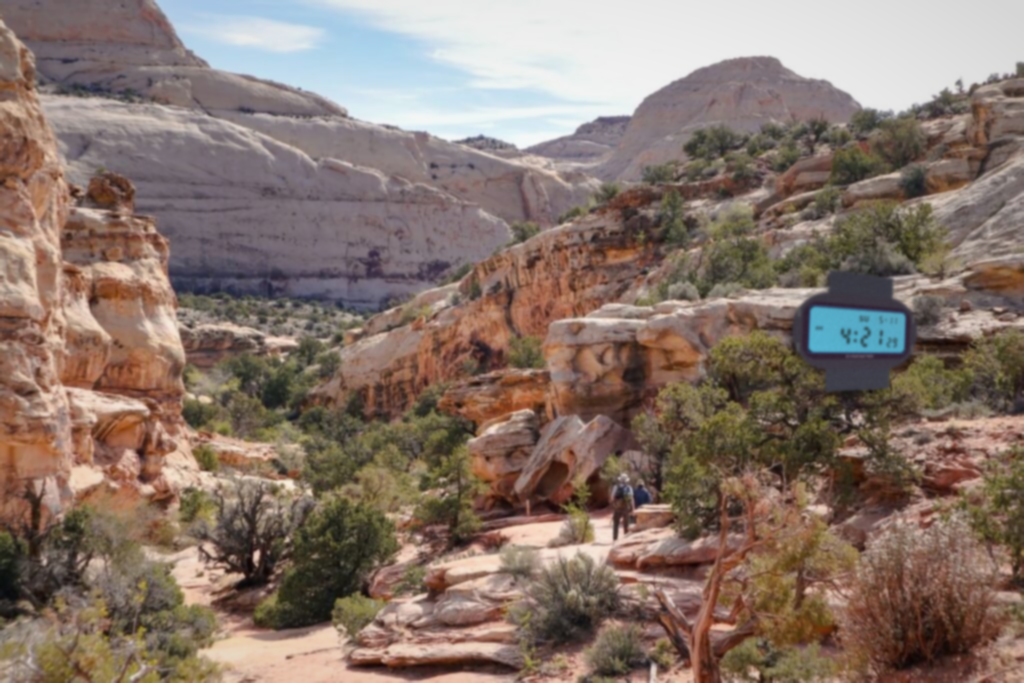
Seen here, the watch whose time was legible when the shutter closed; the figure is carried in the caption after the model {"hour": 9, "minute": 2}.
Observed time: {"hour": 4, "minute": 21}
